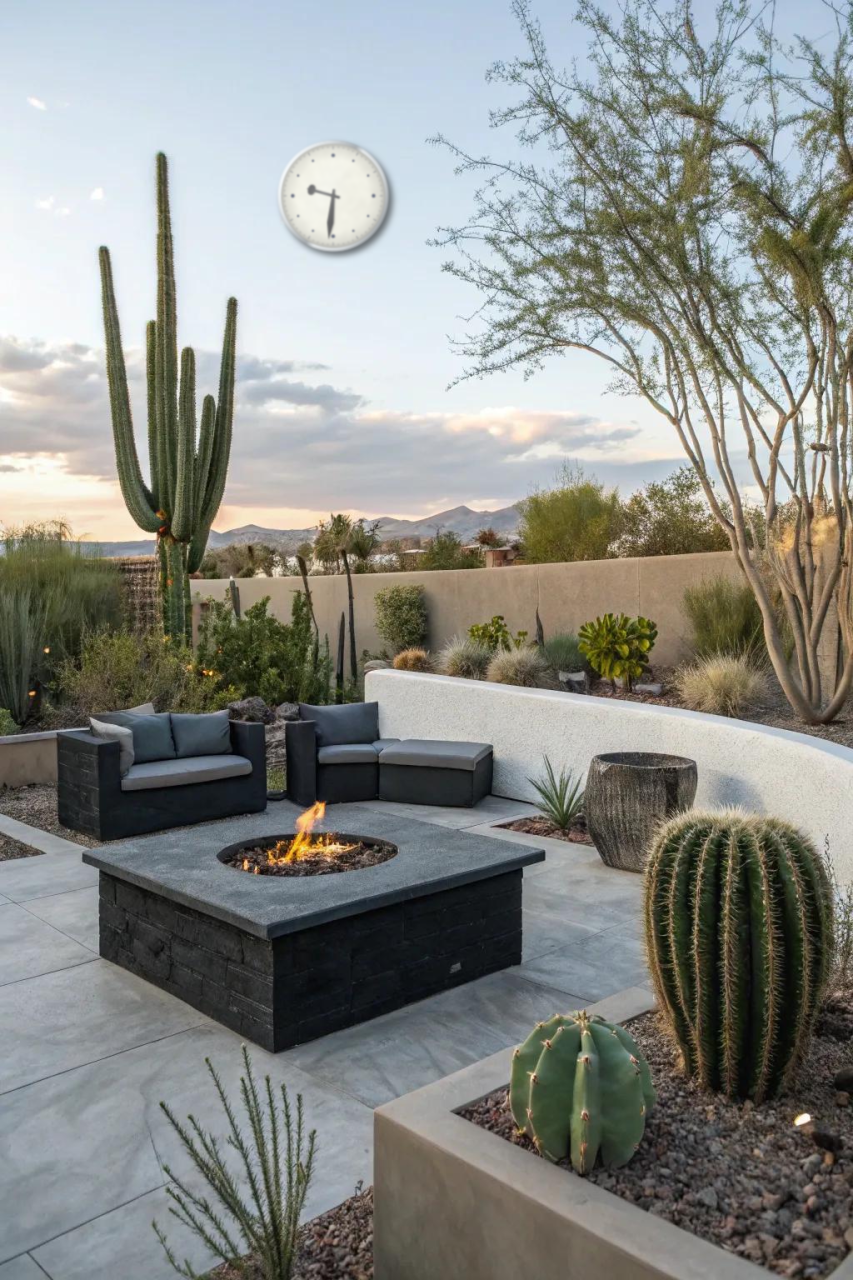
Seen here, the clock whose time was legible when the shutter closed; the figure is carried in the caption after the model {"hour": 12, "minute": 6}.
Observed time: {"hour": 9, "minute": 31}
